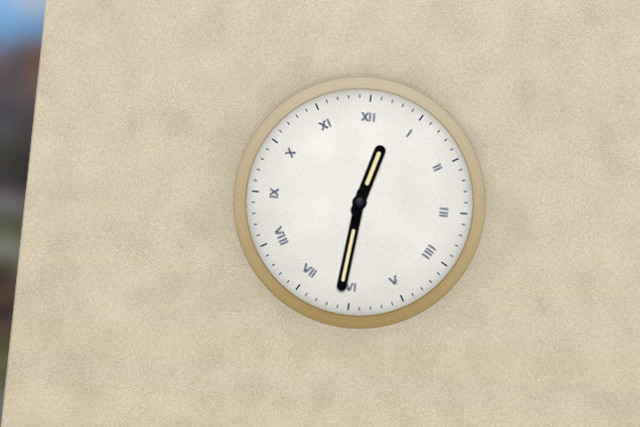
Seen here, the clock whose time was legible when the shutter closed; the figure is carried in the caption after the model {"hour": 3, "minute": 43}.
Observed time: {"hour": 12, "minute": 31}
